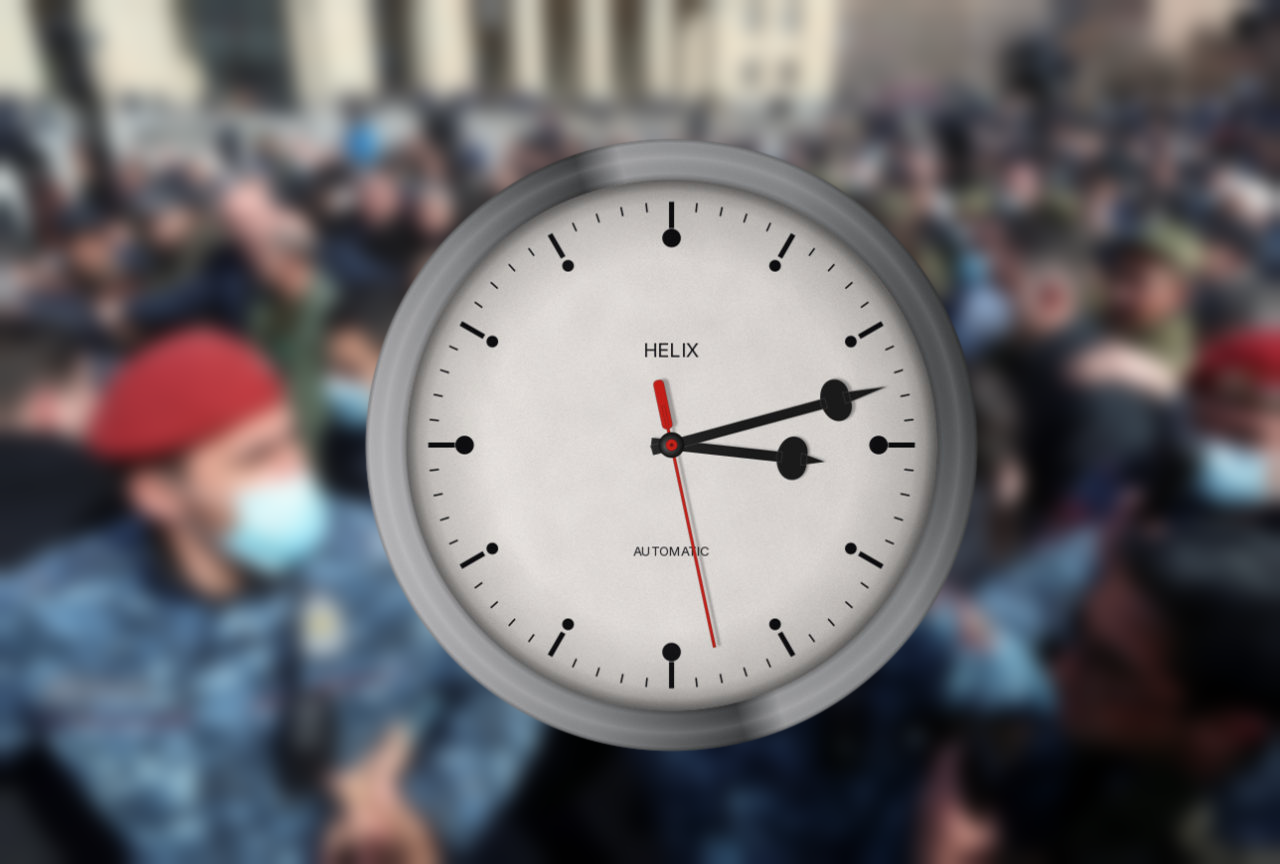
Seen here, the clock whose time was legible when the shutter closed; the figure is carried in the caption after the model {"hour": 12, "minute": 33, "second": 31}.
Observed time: {"hour": 3, "minute": 12, "second": 28}
